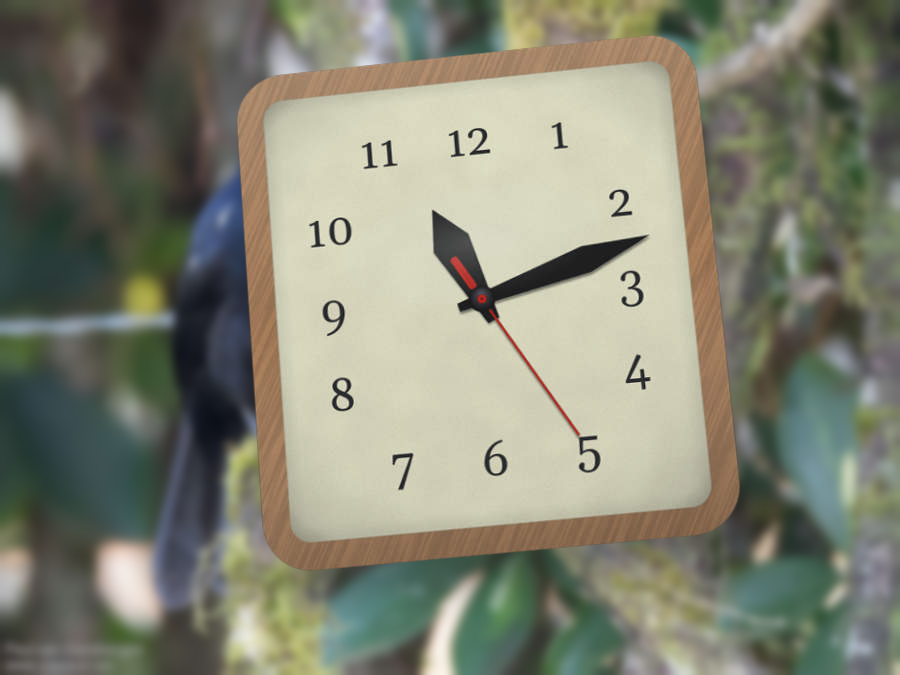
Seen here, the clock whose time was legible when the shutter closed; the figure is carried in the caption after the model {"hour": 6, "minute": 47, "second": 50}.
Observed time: {"hour": 11, "minute": 12, "second": 25}
